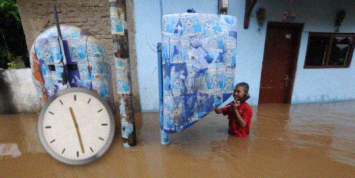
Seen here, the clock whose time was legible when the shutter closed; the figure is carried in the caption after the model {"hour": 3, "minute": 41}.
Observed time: {"hour": 11, "minute": 28}
